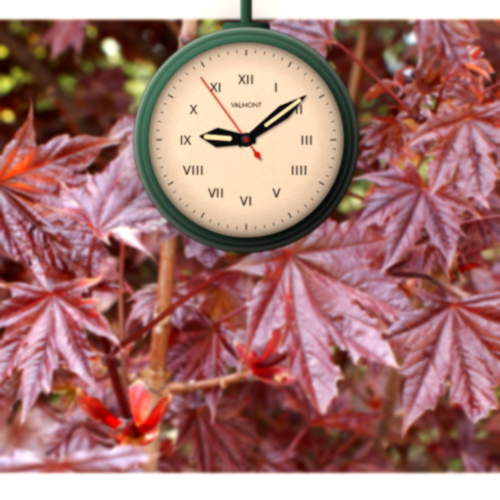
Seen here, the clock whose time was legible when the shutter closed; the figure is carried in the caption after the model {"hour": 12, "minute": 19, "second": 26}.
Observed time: {"hour": 9, "minute": 8, "second": 54}
